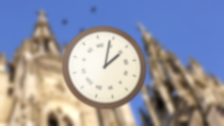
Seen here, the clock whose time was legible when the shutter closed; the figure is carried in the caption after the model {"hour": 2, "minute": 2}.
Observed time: {"hour": 2, "minute": 4}
